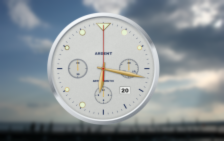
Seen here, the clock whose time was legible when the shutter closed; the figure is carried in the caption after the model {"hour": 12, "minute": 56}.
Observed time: {"hour": 6, "minute": 17}
